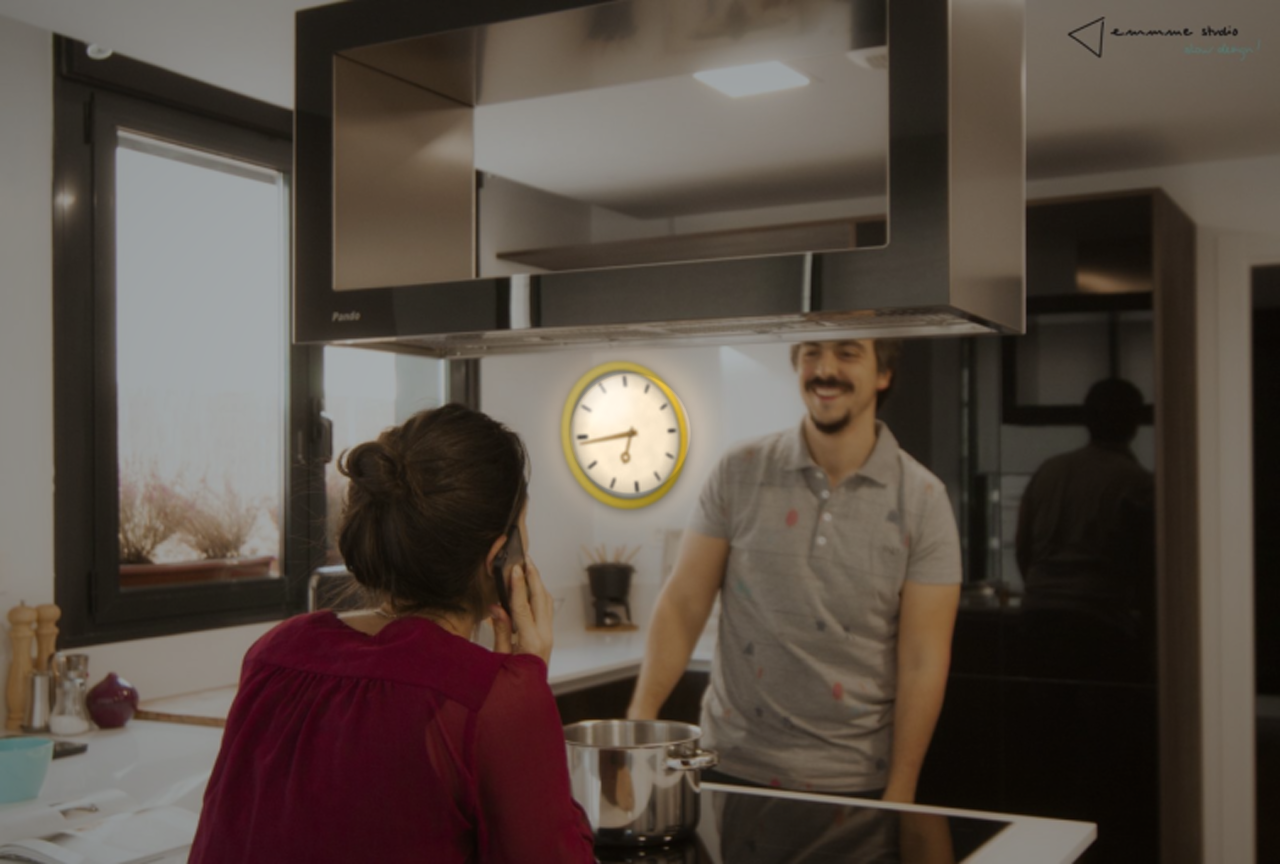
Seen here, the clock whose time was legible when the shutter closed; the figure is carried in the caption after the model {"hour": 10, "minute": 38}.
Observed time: {"hour": 6, "minute": 44}
